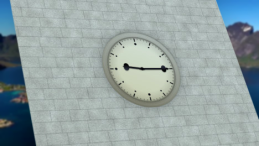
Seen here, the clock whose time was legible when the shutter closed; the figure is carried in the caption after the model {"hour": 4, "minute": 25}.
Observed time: {"hour": 9, "minute": 15}
